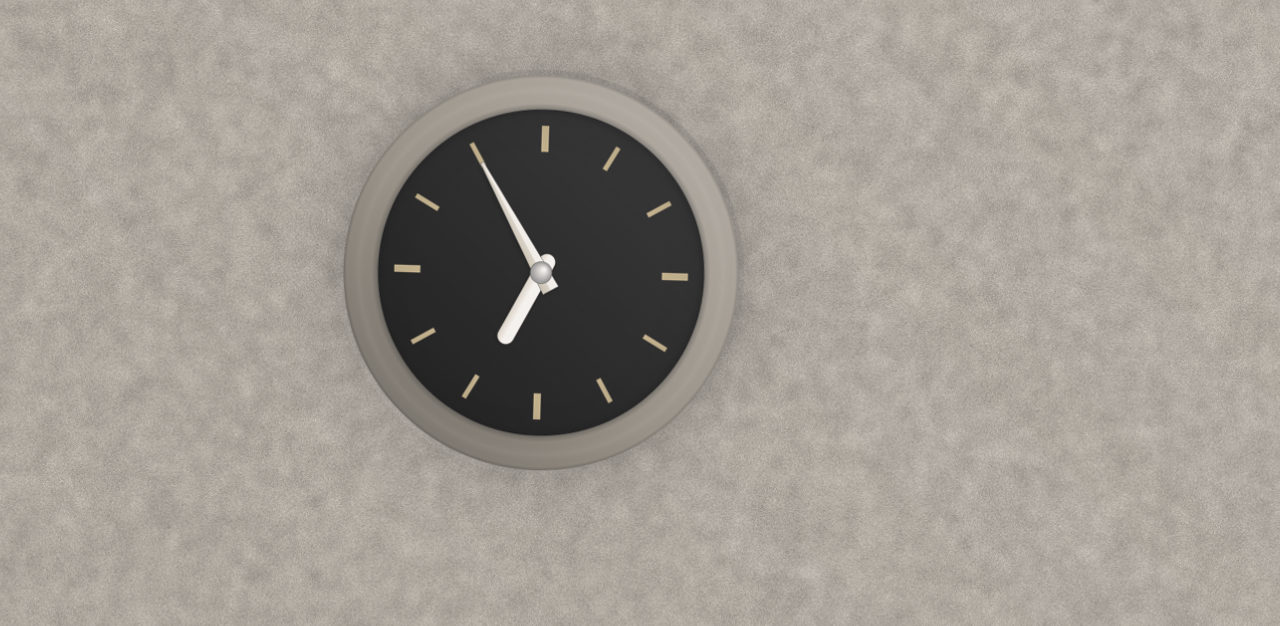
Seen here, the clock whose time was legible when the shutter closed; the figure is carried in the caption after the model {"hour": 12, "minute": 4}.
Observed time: {"hour": 6, "minute": 55}
